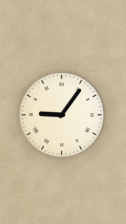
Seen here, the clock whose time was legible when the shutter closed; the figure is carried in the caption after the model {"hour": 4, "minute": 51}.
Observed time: {"hour": 9, "minute": 6}
